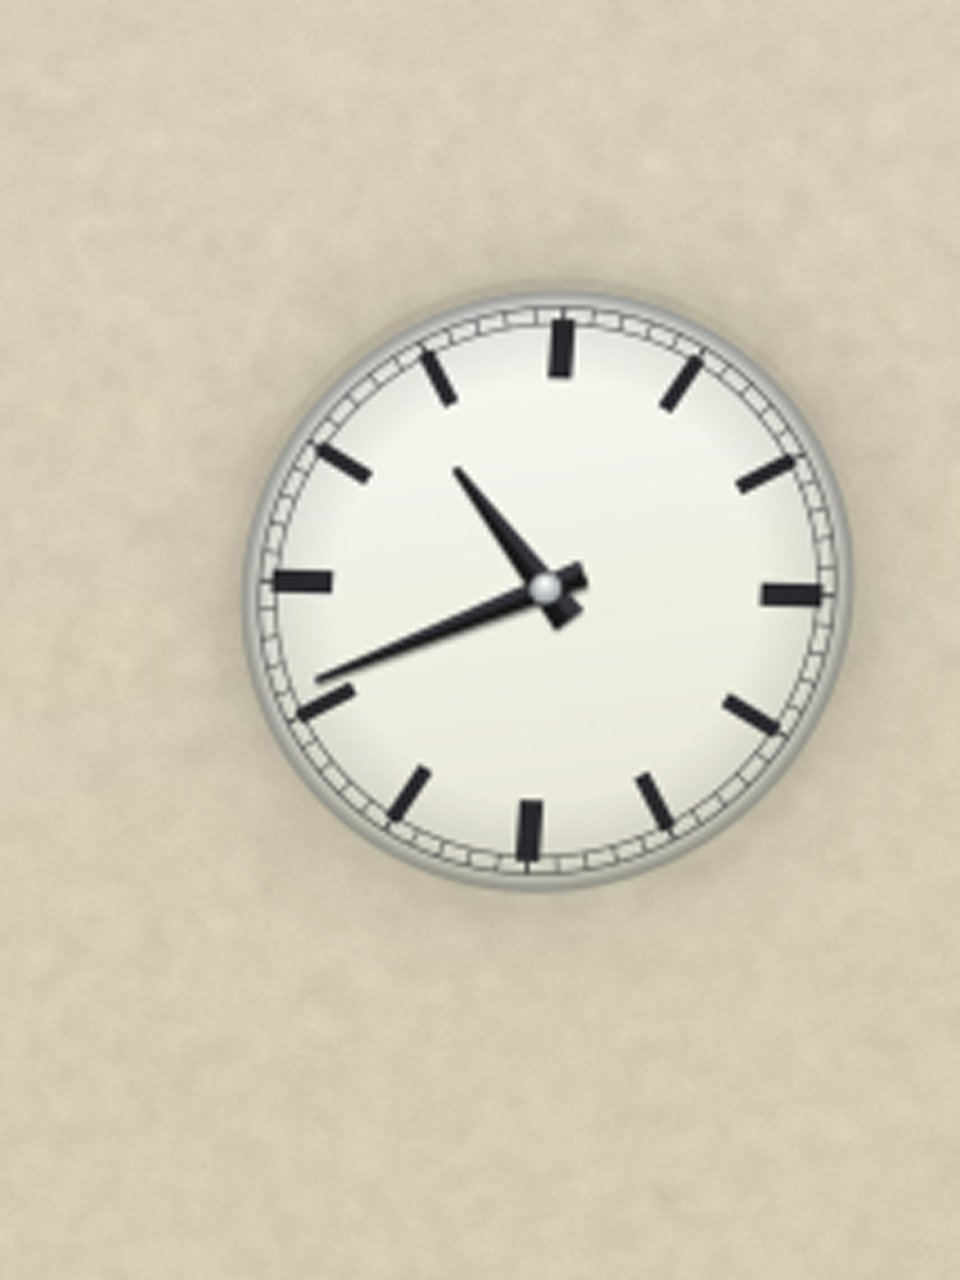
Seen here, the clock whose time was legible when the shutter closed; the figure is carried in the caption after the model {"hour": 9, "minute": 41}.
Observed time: {"hour": 10, "minute": 41}
